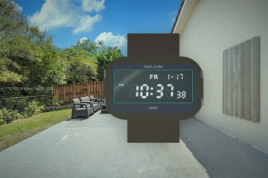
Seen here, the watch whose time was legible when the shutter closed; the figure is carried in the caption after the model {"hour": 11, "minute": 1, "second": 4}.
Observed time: {"hour": 10, "minute": 37, "second": 38}
